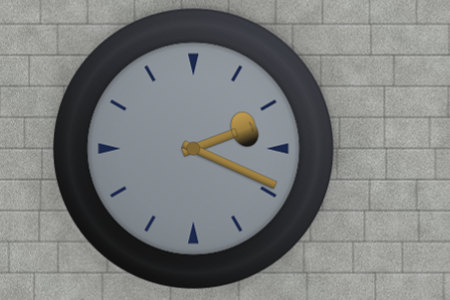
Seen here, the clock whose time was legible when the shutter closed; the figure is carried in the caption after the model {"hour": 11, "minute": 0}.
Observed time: {"hour": 2, "minute": 19}
